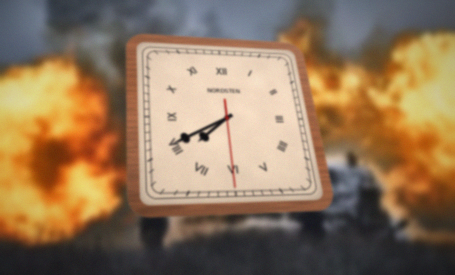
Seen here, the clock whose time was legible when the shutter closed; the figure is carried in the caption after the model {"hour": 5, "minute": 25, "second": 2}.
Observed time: {"hour": 7, "minute": 40, "second": 30}
